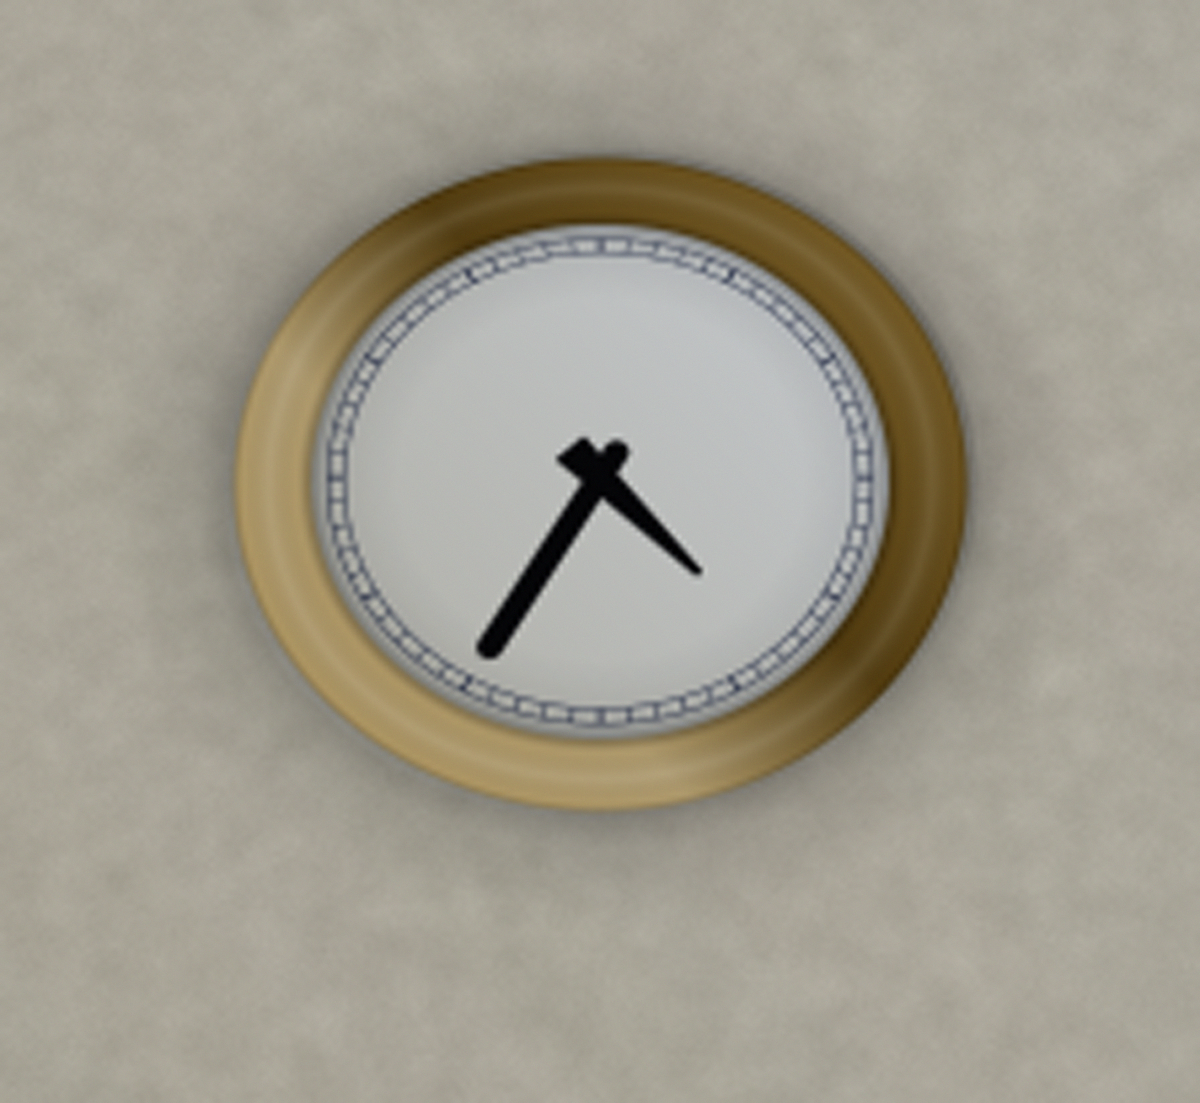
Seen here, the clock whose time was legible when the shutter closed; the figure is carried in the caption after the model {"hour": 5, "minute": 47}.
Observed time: {"hour": 4, "minute": 35}
